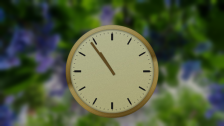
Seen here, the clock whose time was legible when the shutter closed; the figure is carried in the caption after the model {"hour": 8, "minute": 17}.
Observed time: {"hour": 10, "minute": 54}
